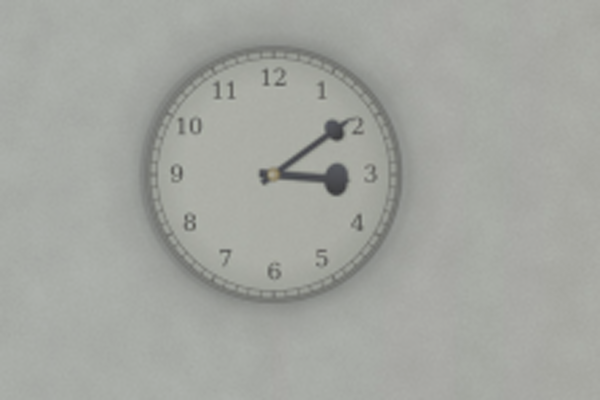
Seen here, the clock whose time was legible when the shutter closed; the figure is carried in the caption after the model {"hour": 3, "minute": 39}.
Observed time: {"hour": 3, "minute": 9}
